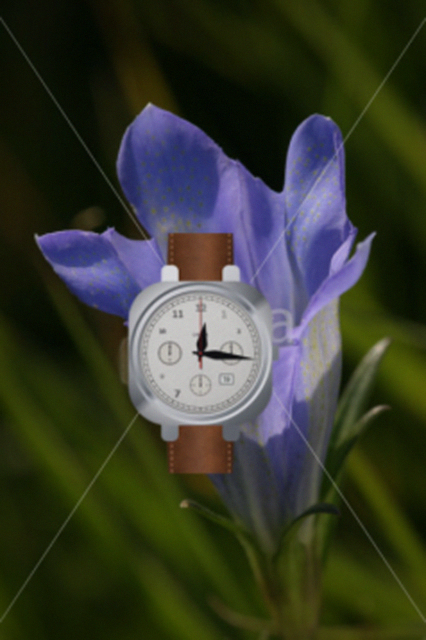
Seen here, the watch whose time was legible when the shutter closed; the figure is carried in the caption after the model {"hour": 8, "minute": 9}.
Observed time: {"hour": 12, "minute": 16}
